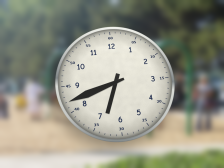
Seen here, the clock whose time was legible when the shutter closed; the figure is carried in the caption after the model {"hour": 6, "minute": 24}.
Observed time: {"hour": 6, "minute": 42}
